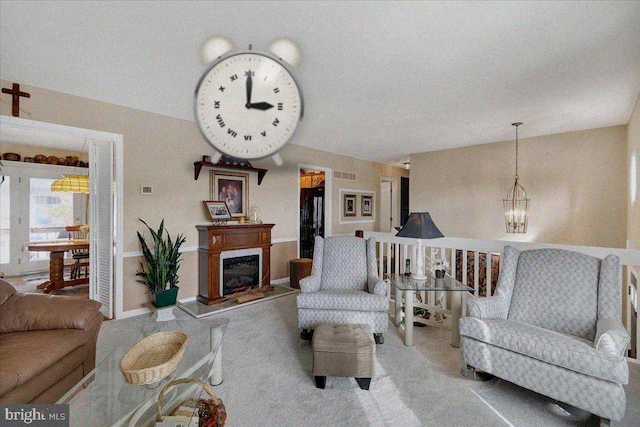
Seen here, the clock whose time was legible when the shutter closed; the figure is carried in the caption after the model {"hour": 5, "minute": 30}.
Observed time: {"hour": 3, "minute": 0}
